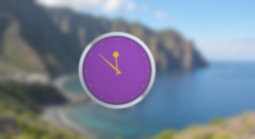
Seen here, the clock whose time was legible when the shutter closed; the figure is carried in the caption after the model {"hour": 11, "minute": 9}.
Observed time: {"hour": 11, "minute": 52}
